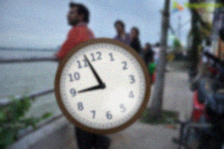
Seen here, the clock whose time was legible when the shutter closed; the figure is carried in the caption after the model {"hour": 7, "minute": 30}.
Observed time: {"hour": 8, "minute": 57}
